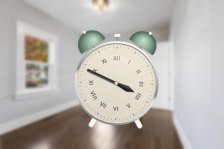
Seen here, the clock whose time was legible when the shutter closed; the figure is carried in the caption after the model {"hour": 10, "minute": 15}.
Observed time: {"hour": 3, "minute": 49}
